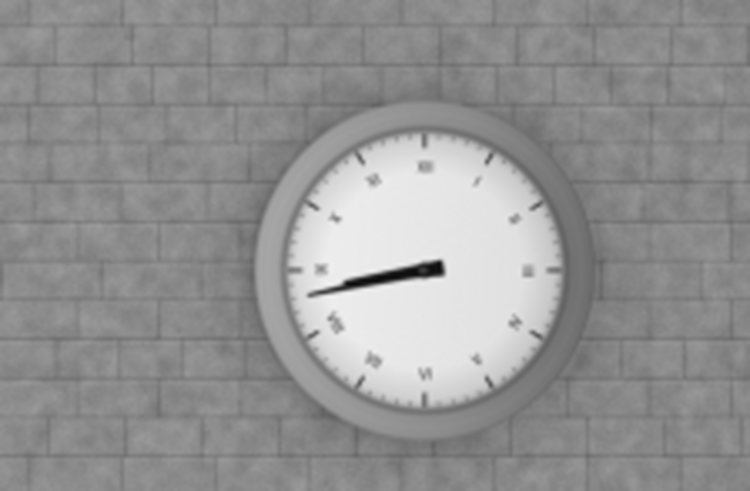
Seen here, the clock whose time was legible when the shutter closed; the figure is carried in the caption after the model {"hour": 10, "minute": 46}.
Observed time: {"hour": 8, "minute": 43}
